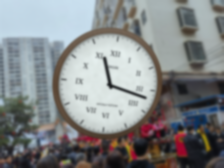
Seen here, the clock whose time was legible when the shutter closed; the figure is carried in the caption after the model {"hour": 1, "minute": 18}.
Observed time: {"hour": 11, "minute": 17}
